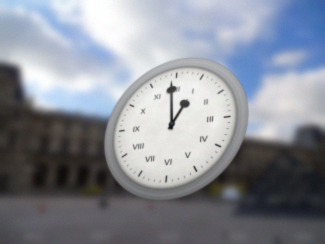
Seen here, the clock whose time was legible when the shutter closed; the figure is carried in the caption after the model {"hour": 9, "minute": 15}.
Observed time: {"hour": 12, "minute": 59}
